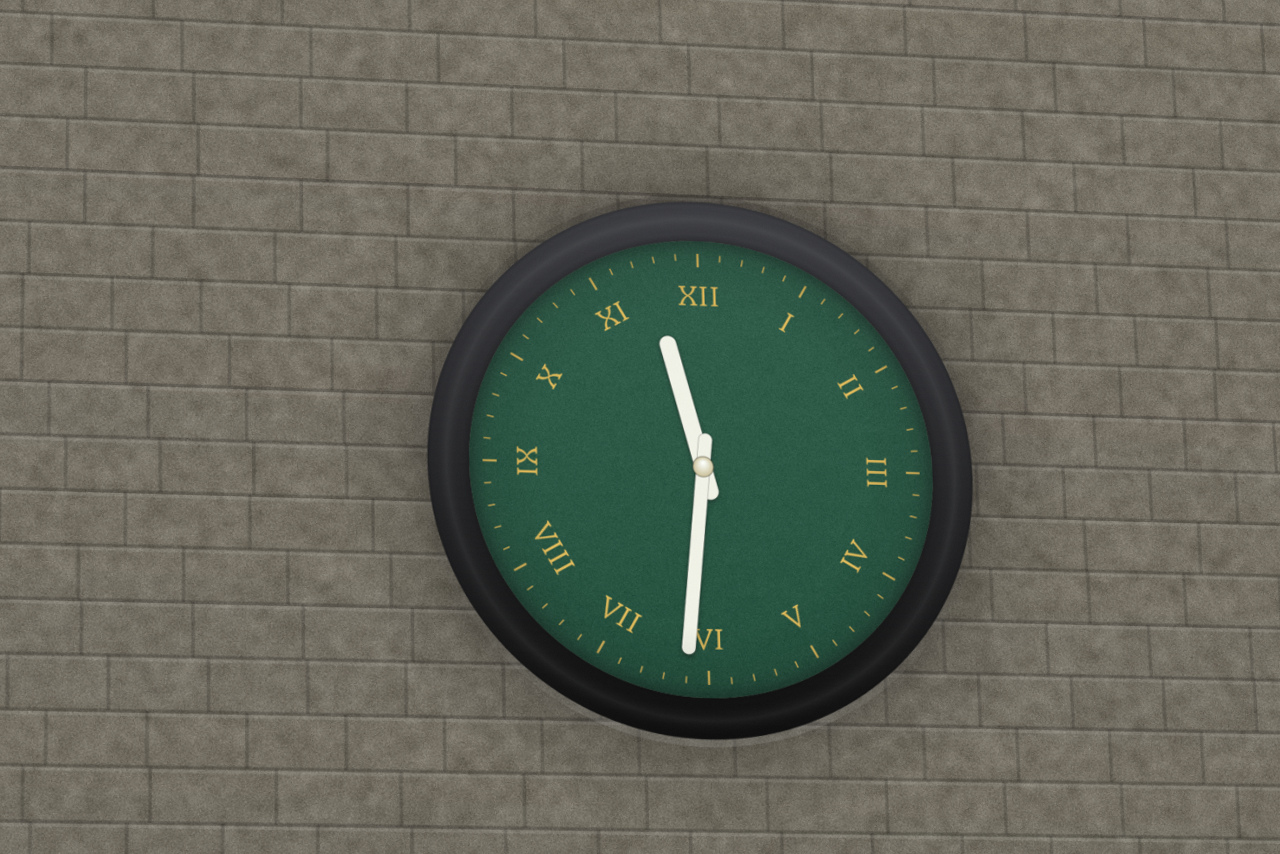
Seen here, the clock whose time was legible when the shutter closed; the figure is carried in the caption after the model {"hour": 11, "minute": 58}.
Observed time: {"hour": 11, "minute": 31}
